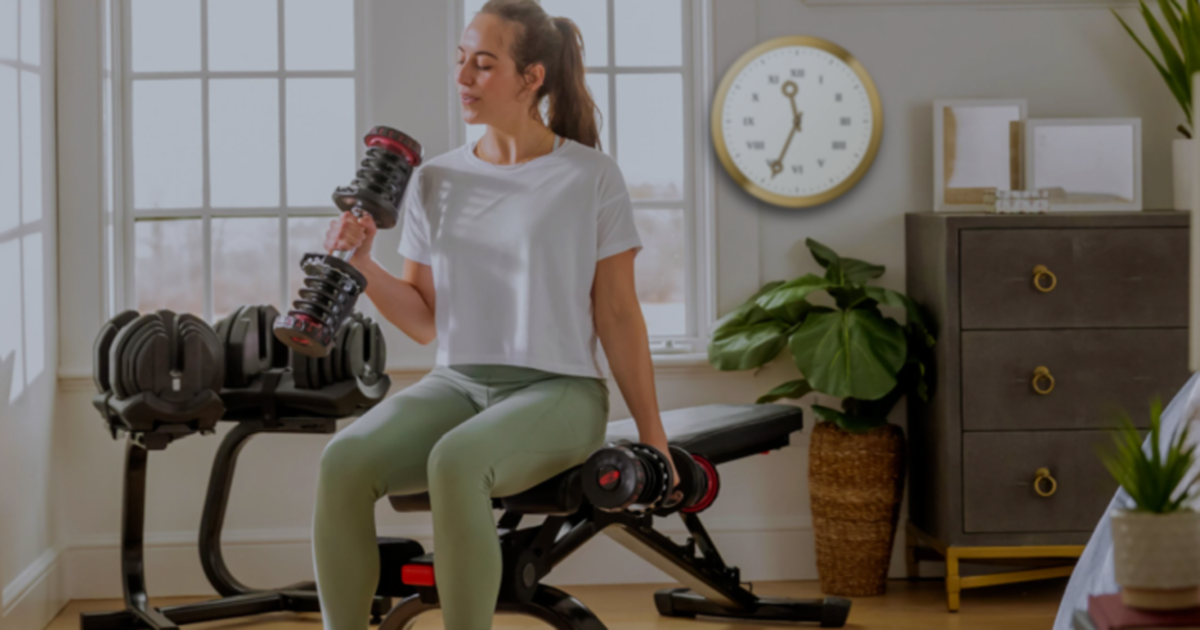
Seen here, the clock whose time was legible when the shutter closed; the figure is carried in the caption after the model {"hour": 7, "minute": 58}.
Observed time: {"hour": 11, "minute": 34}
